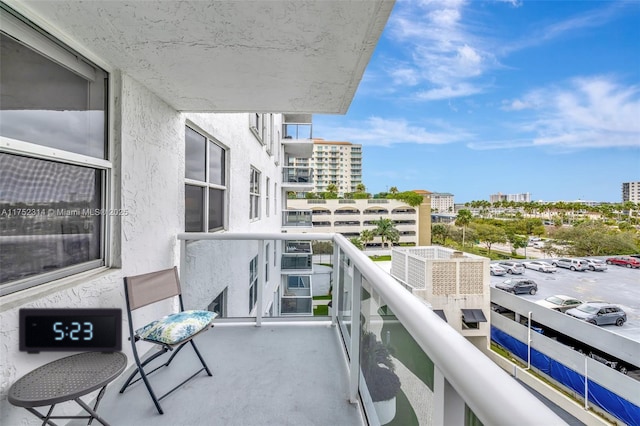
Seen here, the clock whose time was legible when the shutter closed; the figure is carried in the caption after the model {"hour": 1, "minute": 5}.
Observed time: {"hour": 5, "minute": 23}
